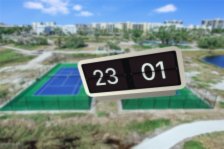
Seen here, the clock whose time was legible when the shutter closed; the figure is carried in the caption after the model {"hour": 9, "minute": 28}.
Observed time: {"hour": 23, "minute": 1}
